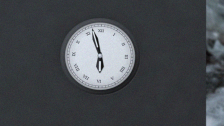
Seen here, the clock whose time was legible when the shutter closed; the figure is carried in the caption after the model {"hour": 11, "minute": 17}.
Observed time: {"hour": 5, "minute": 57}
